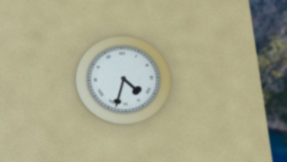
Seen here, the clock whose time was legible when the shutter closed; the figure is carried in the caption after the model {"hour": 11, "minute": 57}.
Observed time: {"hour": 4, "minute": 33}
